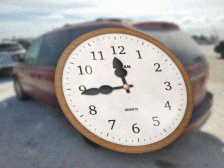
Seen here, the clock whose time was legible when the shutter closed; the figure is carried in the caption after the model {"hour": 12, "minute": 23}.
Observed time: {"hour": 11, "minute": 44}
